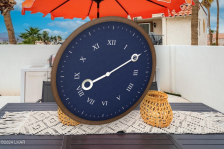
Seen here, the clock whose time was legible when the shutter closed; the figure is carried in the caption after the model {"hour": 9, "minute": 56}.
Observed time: {"hour": 8, "minute": 10}
